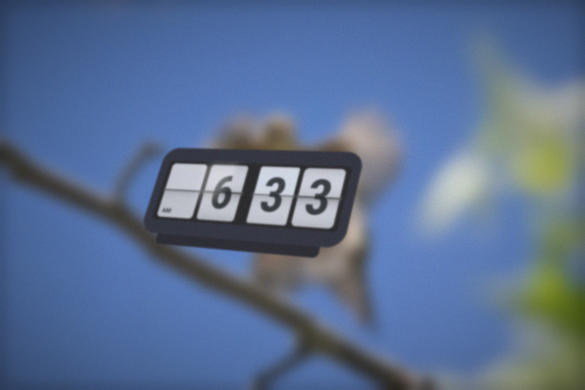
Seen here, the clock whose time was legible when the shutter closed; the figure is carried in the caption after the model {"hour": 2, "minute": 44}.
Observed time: {"hour": 6, "minute": 33}
